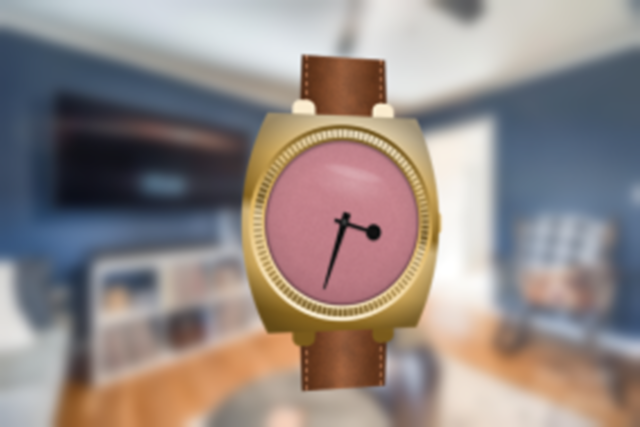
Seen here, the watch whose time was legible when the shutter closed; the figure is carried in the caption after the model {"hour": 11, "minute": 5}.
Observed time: {"hour": 3, "minute": 33}
